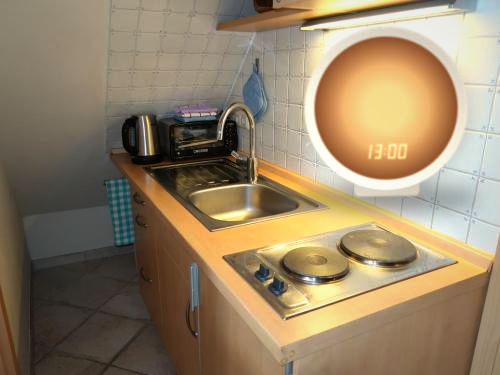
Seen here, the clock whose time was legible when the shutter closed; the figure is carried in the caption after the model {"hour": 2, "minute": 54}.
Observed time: {"hour": 13, "minute": 0}
